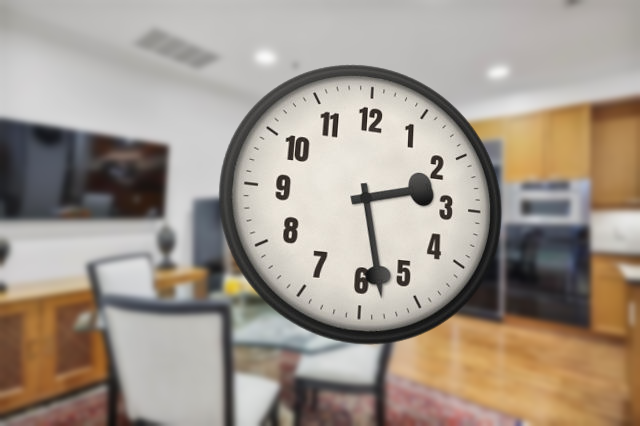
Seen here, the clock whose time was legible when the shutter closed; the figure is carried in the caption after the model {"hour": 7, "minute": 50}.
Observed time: {"hour": 2, "minute": 28}
